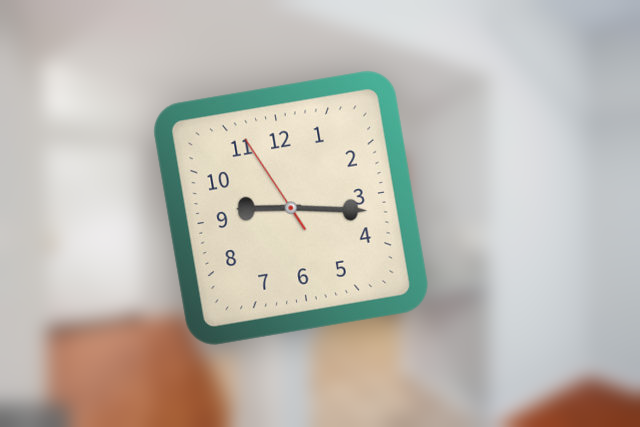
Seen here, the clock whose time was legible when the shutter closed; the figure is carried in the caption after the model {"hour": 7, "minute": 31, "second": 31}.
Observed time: {"hour": 9, "minute": 16, "second": 56}
